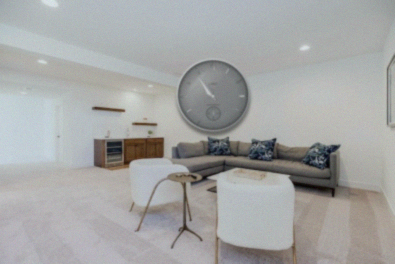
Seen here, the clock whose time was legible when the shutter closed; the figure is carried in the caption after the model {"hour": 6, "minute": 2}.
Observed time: {"hour": 10, "minute": 54}
